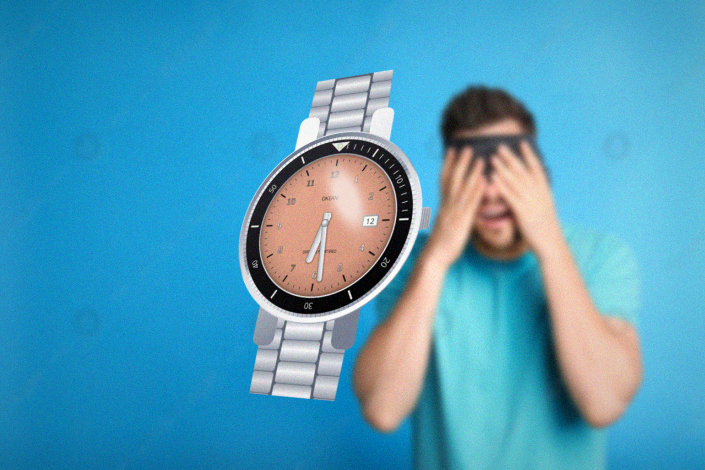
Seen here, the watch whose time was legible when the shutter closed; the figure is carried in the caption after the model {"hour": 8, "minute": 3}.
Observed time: {"hour": 6, "minute": 29}
